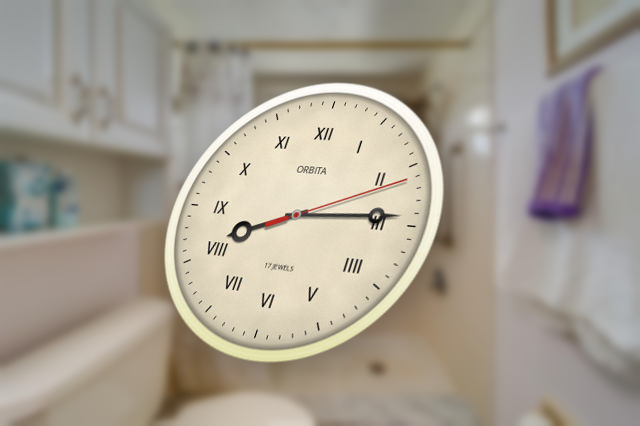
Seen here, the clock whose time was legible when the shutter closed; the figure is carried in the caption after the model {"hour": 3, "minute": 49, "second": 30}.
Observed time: {"hour": 8, "minute": 14, "second": 11}
